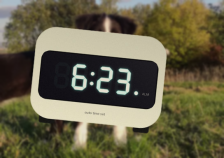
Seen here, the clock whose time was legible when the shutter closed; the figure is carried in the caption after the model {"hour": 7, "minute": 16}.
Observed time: {"hour": 6, "minute": 23}
